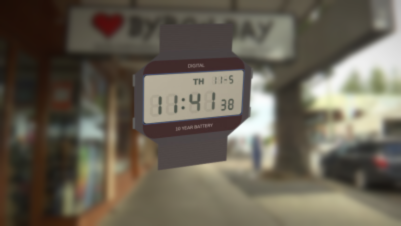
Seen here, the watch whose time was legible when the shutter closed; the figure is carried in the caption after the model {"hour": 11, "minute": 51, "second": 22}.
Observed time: {"hour": 11, "minute": 41, "second": 38}
